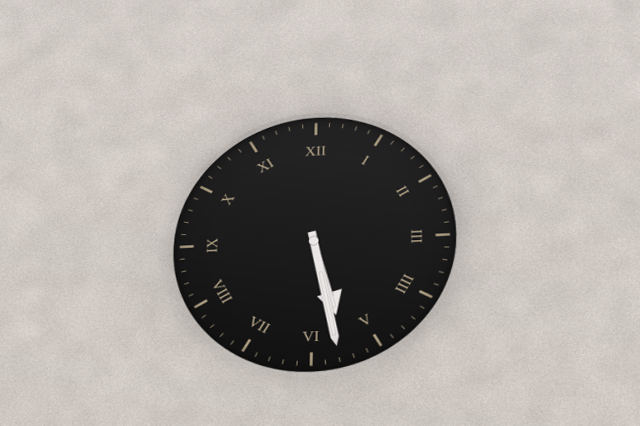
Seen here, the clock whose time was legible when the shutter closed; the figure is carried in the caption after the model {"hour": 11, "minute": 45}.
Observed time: {"hour": 5, "minute": 28}
